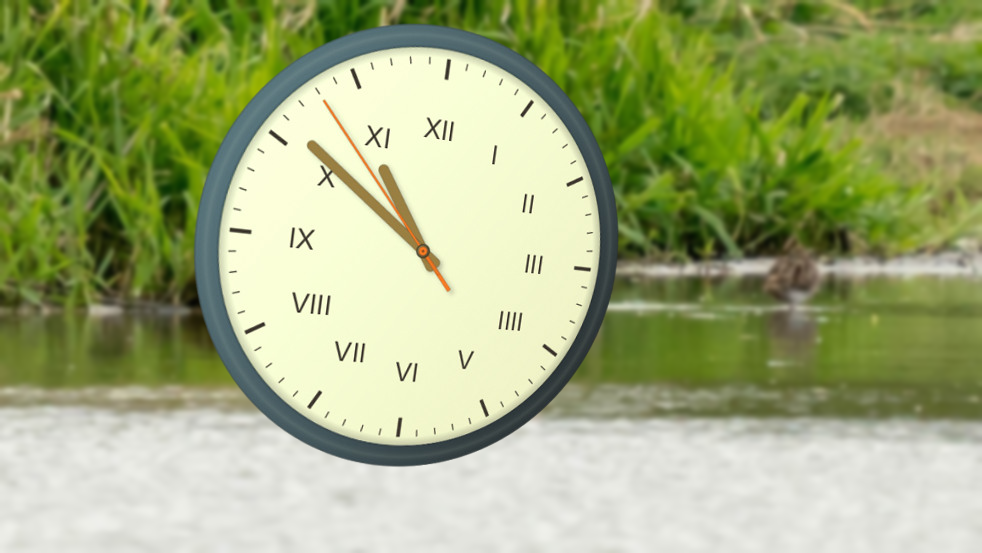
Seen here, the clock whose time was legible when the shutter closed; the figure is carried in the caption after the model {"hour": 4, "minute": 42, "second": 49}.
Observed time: {"hour": 10, "minute": 50, "second": 53}
